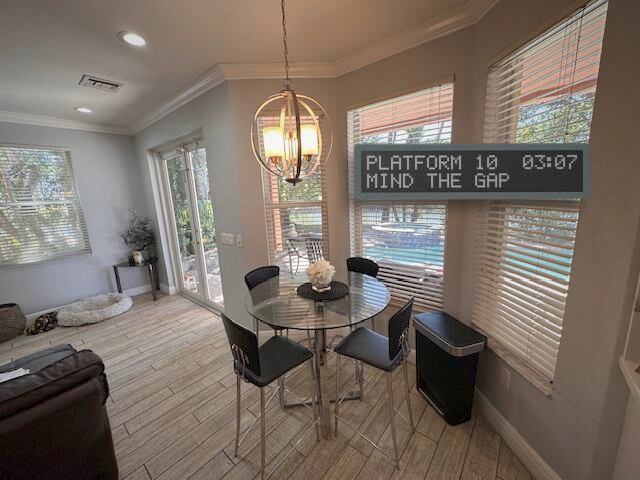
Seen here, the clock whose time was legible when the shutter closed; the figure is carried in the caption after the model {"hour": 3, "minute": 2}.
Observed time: {"hour": 3, "minute": 7}
